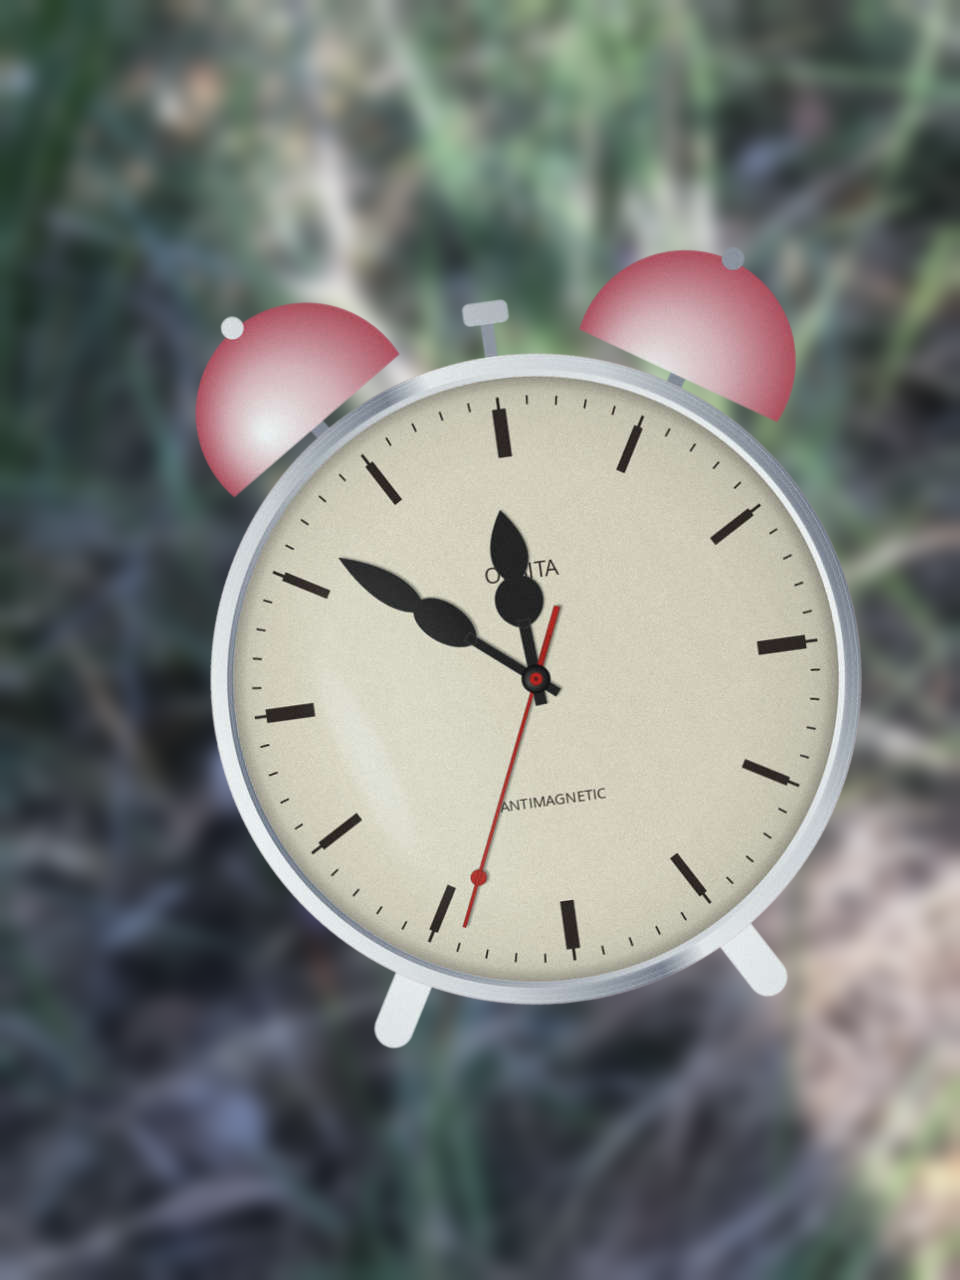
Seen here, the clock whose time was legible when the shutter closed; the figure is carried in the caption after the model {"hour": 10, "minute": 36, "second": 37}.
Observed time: {"hour": 11, "minute": 51, "second": 34}
